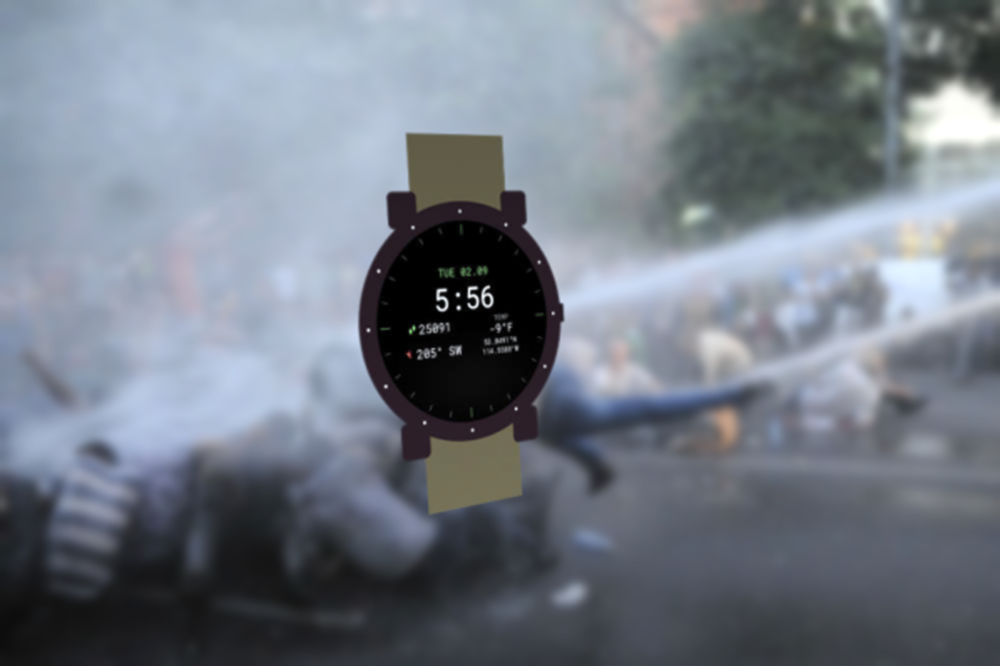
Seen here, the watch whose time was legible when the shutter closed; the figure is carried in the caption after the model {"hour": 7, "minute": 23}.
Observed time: {"hour": 5, "minute": 56}
